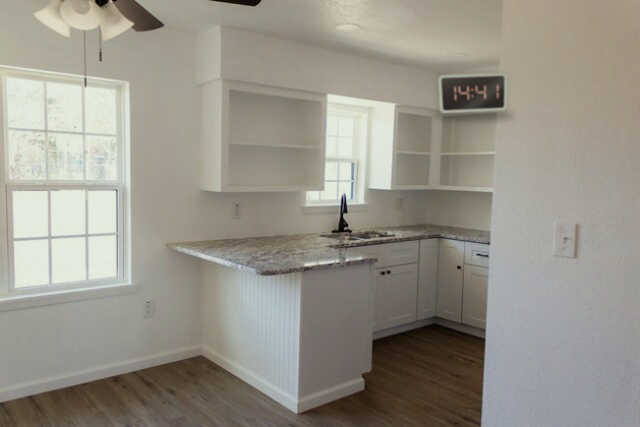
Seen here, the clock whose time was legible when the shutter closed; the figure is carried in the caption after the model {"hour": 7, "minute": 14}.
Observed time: {"hour": 14, "minute": 41}
